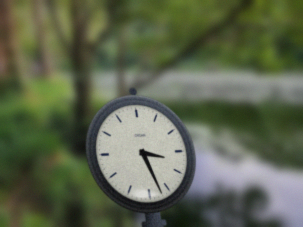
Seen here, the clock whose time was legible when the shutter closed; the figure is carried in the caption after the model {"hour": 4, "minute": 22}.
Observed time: {"hour": 3, "minute": 27}
